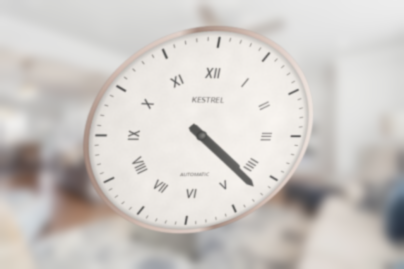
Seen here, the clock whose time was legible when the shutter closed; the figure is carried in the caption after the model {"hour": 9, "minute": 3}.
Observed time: {"hour": 4, "minute": 22}
